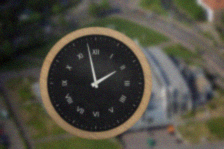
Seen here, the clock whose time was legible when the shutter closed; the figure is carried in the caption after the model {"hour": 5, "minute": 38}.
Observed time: {"hour": 1, "minute": 58}
